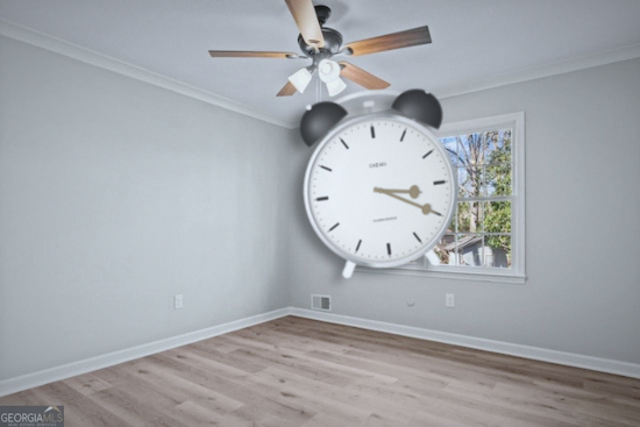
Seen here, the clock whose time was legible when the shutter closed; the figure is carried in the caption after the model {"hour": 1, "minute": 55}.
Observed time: {"hour": 3, "minute": 20}
